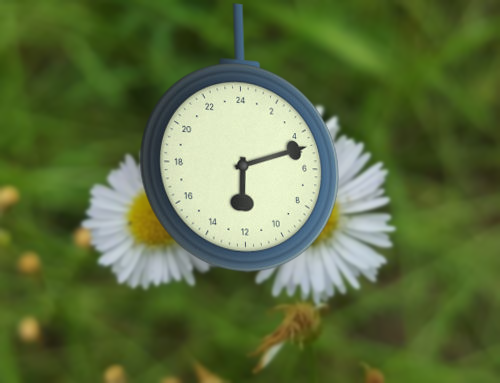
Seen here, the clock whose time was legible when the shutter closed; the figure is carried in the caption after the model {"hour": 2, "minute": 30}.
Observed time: {"hour": 12, "minute": 12}
